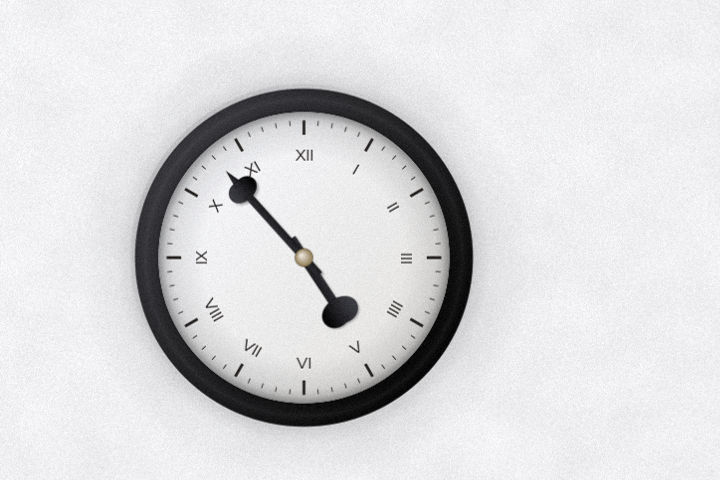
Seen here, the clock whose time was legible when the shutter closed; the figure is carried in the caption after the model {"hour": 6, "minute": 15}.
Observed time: {"hour": 4, "minute": 53}
